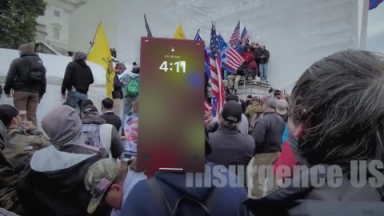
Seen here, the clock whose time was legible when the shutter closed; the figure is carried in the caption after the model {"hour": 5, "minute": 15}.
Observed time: {"hour": 4, "minute": 11}
